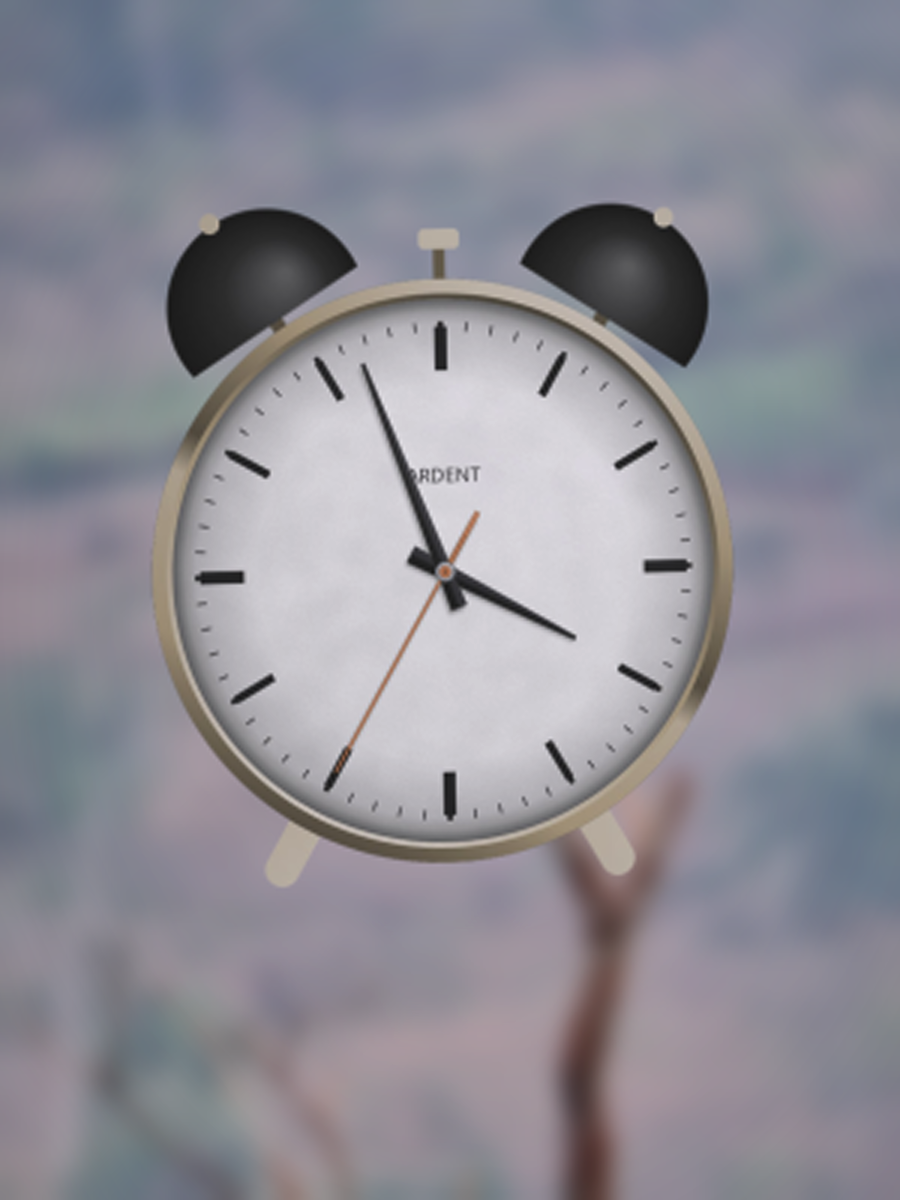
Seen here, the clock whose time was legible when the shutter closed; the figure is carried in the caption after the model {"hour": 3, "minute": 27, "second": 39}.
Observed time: {"hour": 3, "minute": 56, "second": 35}
